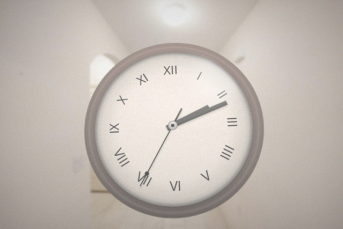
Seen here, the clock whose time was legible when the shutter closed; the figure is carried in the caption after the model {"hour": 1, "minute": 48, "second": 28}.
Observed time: {"hour": 2, "minute": 11, "second": 35}
